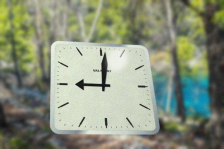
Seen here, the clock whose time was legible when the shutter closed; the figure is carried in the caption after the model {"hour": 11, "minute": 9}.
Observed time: {"hour": 9, "minute": 1}
